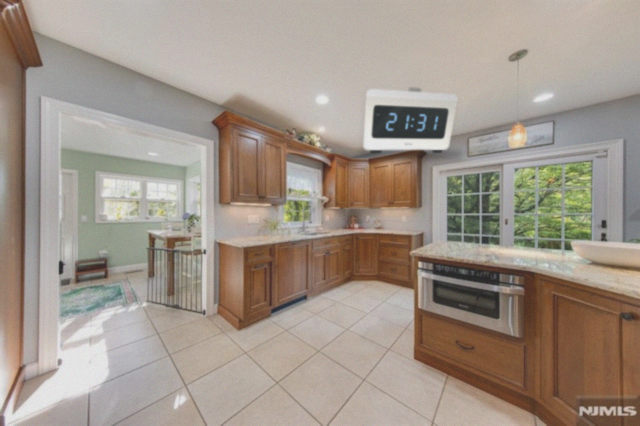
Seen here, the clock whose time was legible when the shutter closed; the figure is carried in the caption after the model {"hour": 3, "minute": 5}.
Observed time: {"hour": 21, "minute": 31}
